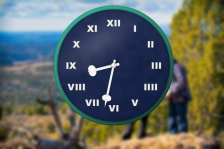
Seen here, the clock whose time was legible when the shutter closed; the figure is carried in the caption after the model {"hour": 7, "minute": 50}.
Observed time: {"hour": 8, "minute": 32}
